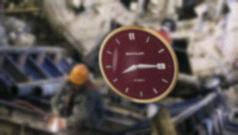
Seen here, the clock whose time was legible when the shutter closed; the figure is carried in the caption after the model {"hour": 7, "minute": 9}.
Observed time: {"hour": 8, "minute": 15}
